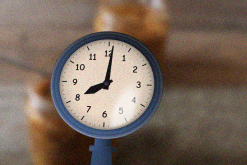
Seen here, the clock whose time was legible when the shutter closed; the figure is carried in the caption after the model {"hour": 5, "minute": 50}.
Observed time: {"hour": 8, "minute": 1}
